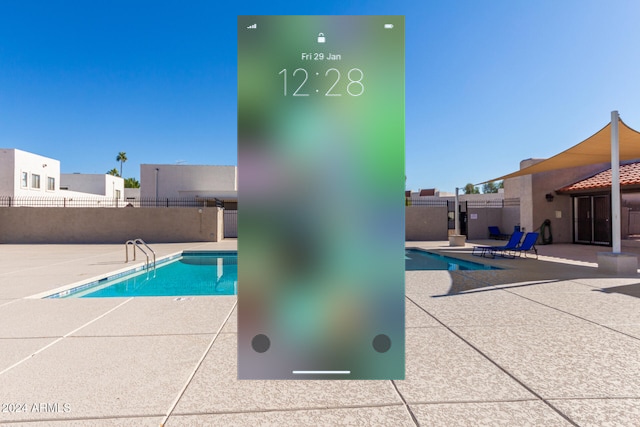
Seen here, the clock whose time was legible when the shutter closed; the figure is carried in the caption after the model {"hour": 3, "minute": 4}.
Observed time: {"hour": 12, "minute": 28}
